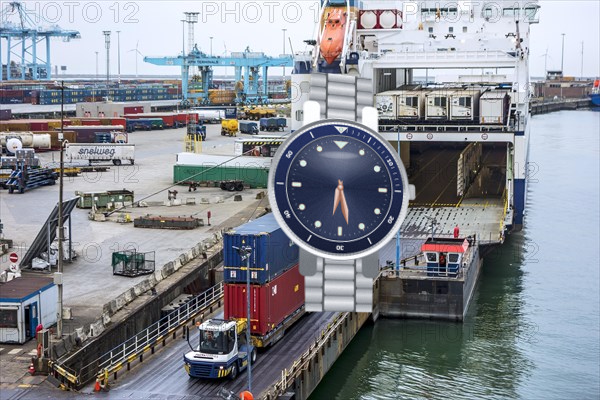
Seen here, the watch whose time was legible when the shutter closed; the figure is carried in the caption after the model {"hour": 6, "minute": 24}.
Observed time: {"hour": 6, "minute": 28}
